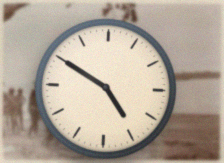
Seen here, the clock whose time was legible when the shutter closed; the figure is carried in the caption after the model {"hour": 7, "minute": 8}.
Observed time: {"hour": 4, "minute": 50}
